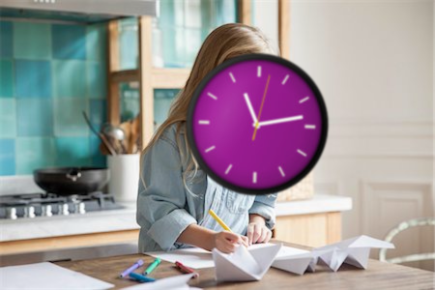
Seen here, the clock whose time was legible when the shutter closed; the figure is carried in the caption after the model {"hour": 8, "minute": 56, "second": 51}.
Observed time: {"hour": 11, "minute": 13, "second": 2}
